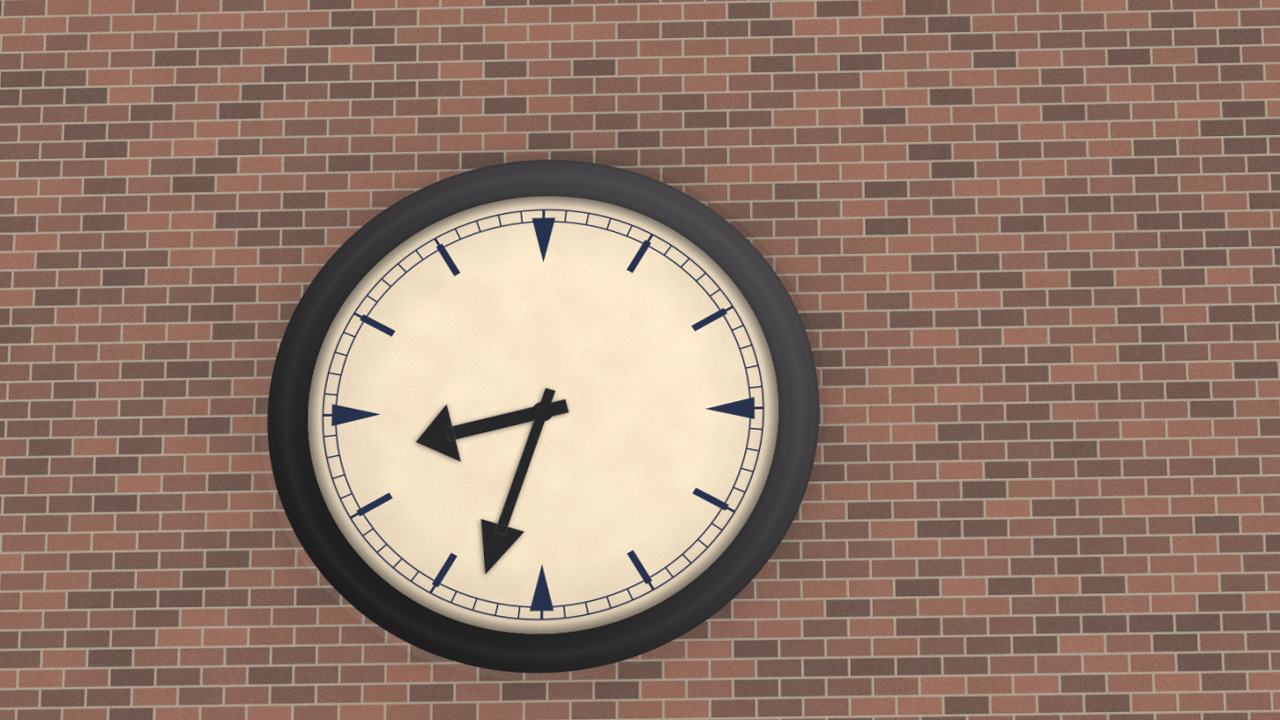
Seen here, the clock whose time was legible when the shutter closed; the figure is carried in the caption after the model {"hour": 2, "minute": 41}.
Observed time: {"hour": 8, "minute": 33}
